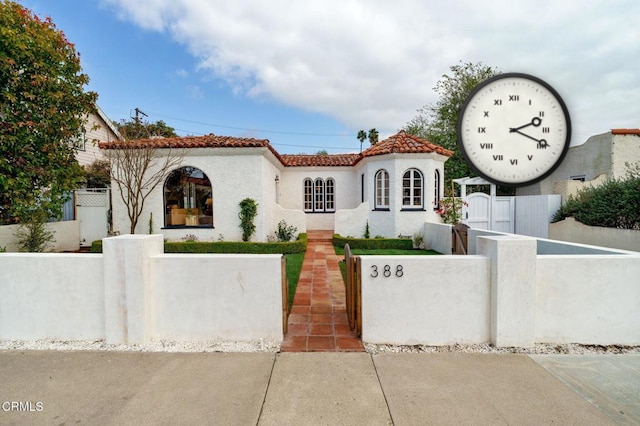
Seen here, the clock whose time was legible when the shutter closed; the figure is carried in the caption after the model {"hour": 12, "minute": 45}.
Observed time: {"hour": 2, "minute": 19}
